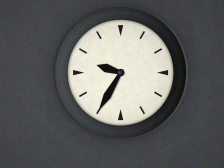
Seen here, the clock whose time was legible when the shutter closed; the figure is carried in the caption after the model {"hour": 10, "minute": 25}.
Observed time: {"hour": 9, "minute": 35}
